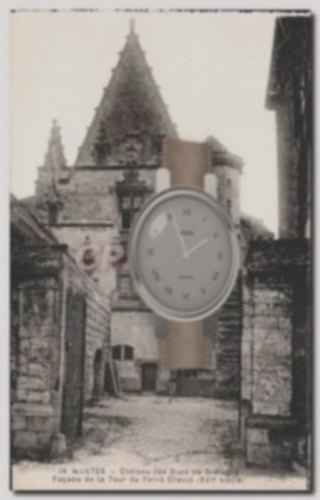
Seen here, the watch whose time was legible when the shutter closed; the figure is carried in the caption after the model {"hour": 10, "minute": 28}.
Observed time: {"hour": 1, "minute": 56}
